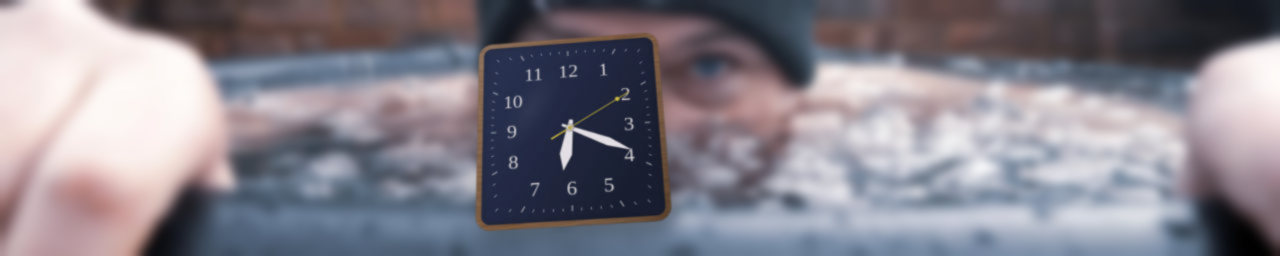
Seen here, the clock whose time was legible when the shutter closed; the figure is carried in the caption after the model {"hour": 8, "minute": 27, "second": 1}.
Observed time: {"hour": 6, "minute": 19, "second": 10}
